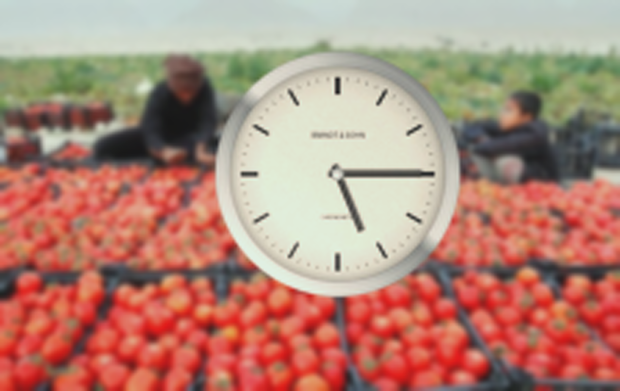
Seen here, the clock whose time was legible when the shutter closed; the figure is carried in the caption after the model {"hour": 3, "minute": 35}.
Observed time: {"hour": 5, "minute": 15}
